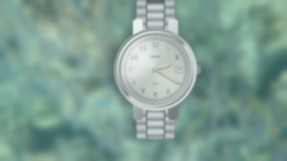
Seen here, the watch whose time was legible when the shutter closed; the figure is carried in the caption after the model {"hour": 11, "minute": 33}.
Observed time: {"hour": 2, "minute": 20}
